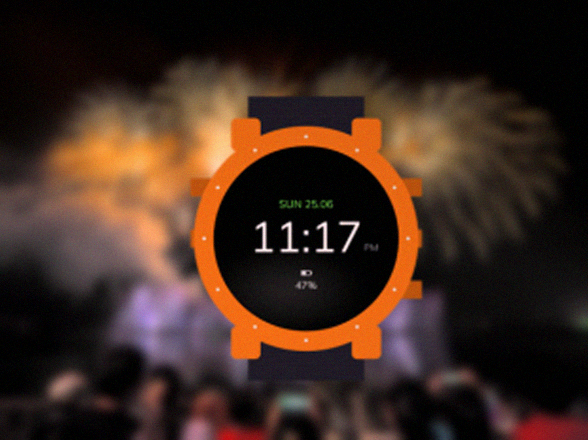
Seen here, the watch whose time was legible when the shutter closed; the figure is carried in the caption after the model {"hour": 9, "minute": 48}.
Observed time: {"hour": 11, "minute": 17}
